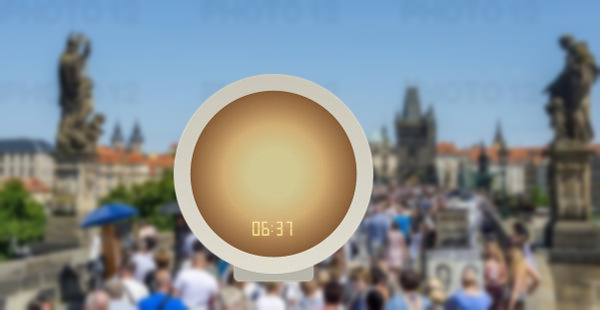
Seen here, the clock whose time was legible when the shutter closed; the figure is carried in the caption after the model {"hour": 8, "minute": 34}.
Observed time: {"hour": 6, "minute": 37}
